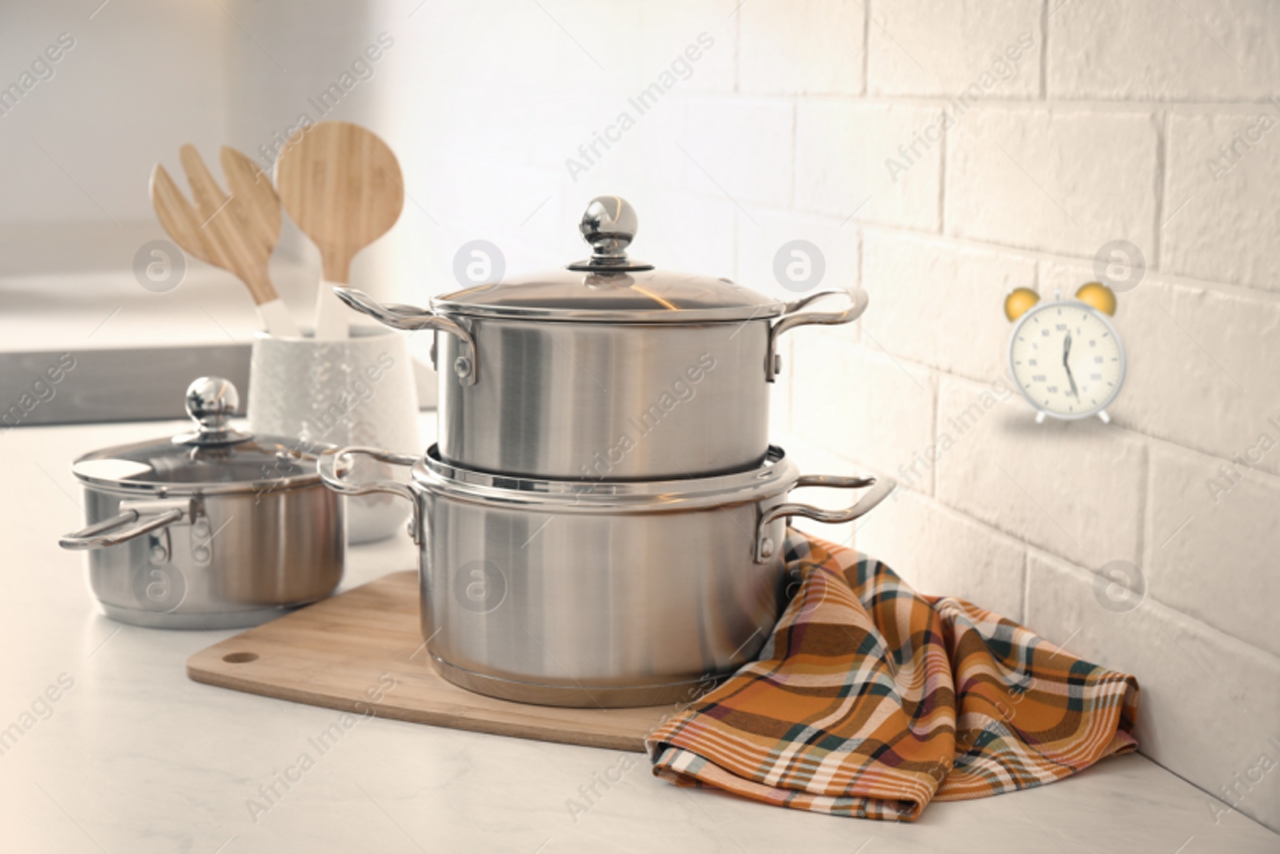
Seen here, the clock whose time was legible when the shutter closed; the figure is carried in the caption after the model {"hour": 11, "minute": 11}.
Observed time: {"hour": 12, "minute": 28}
